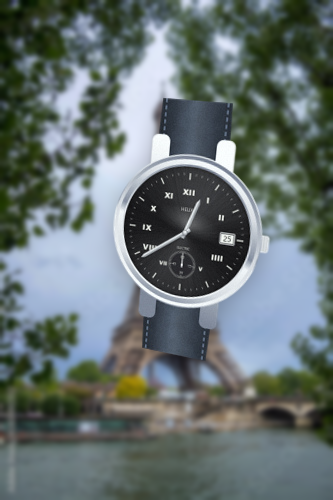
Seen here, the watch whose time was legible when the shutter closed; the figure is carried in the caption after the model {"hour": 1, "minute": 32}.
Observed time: {"hour": 12, "minute": 39}
